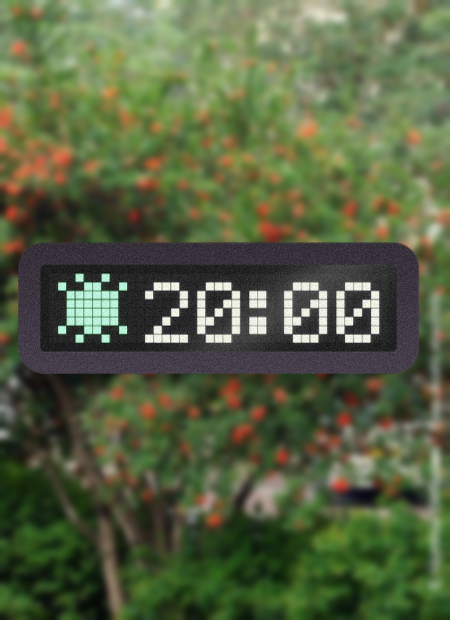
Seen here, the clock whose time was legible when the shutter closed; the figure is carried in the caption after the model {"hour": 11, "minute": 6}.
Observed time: {"hour": 20, "minute": 0}
